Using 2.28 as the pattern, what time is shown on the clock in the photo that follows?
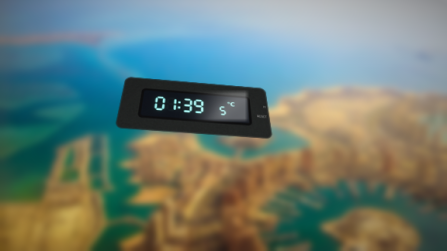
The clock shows 1.39
